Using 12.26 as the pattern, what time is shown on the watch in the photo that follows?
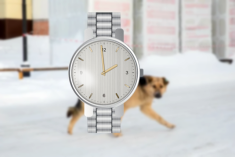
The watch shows 1.59
